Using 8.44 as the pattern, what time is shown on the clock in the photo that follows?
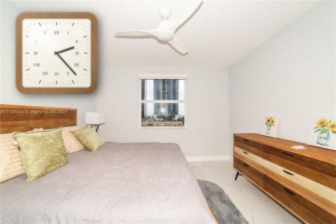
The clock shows 2.23
